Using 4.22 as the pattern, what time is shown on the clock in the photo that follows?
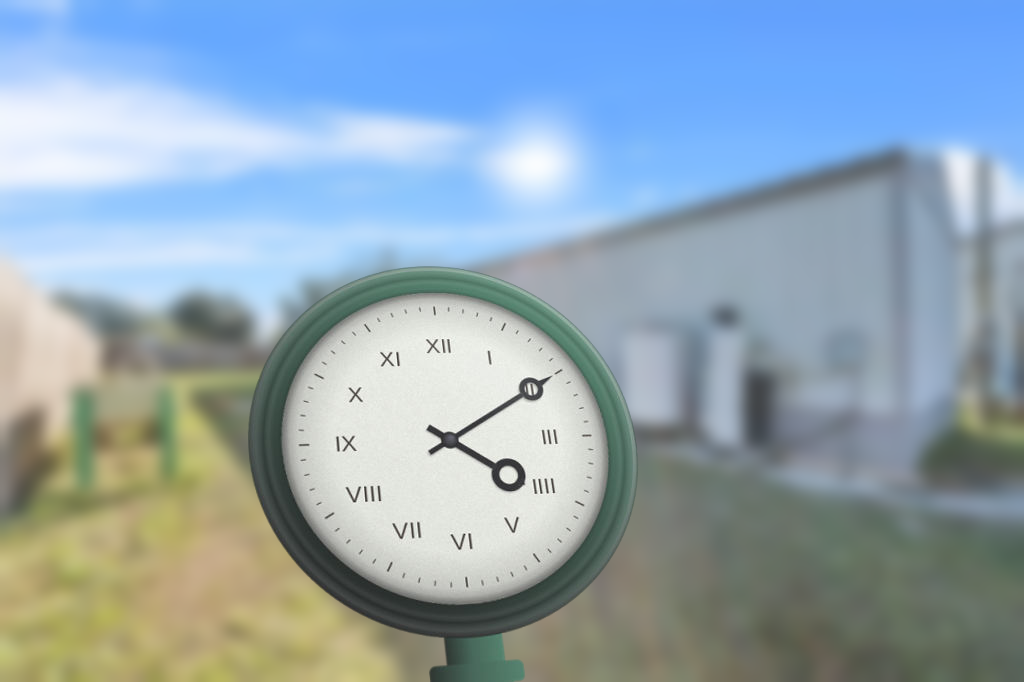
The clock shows 4.10
